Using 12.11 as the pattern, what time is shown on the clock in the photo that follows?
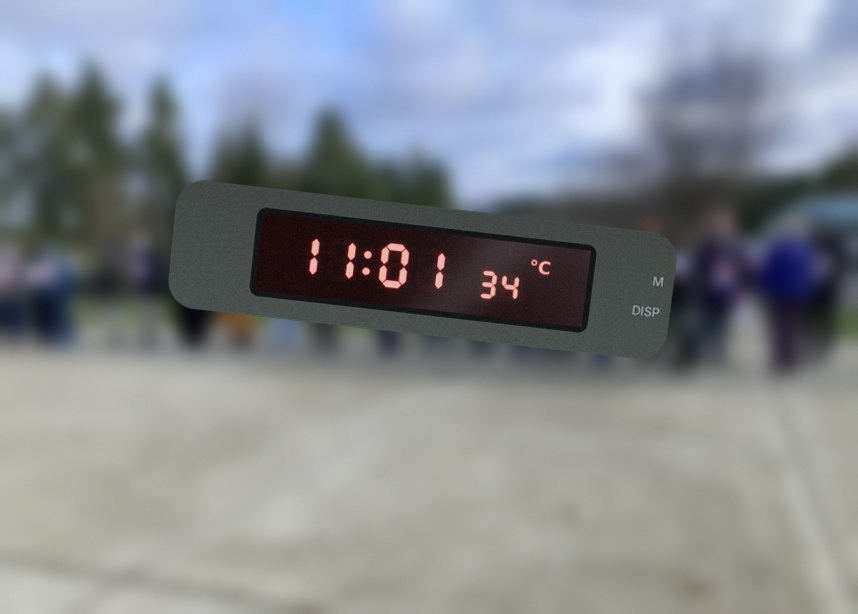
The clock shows 11.01
